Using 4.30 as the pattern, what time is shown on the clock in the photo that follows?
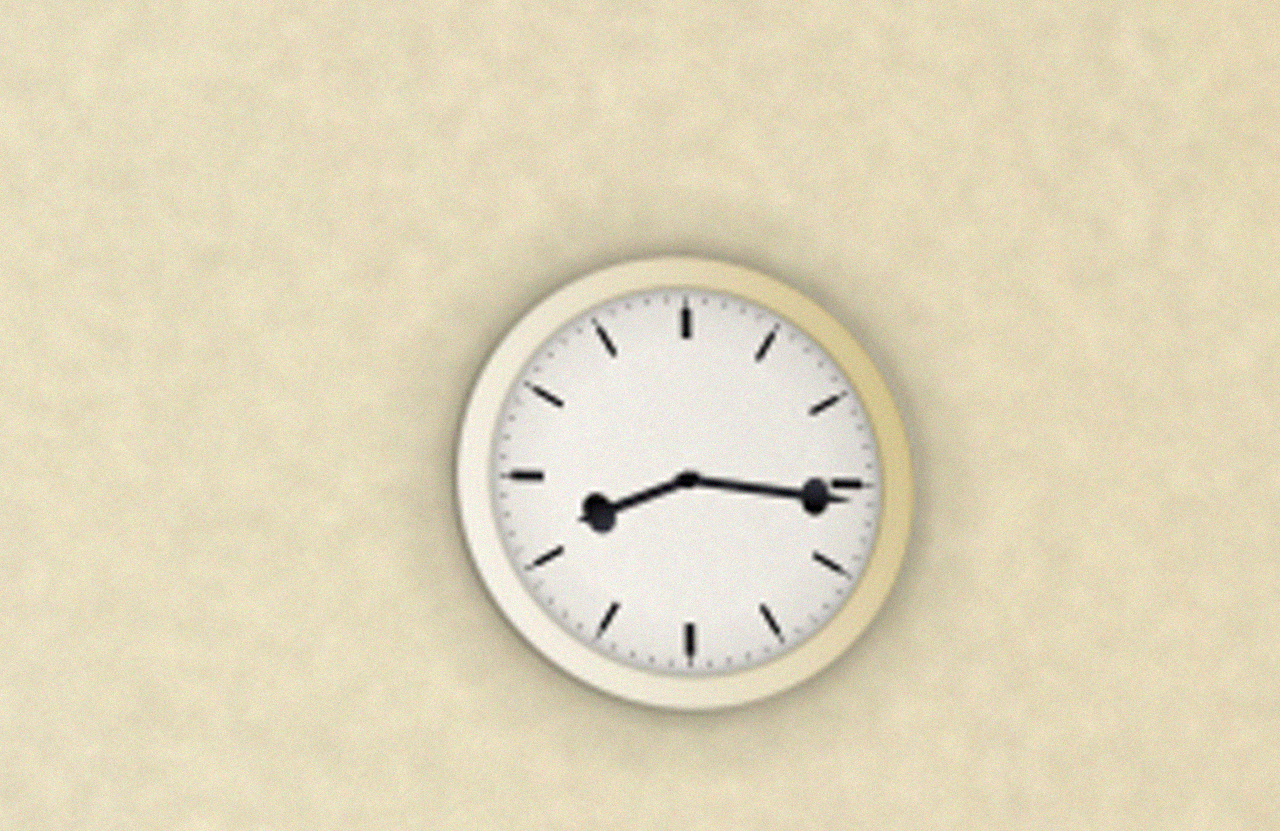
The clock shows 8.16
